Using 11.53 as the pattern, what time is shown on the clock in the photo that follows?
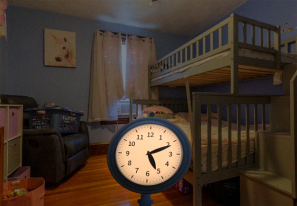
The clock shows 5.11
